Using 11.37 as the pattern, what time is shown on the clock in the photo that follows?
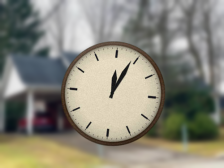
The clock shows 12.04
